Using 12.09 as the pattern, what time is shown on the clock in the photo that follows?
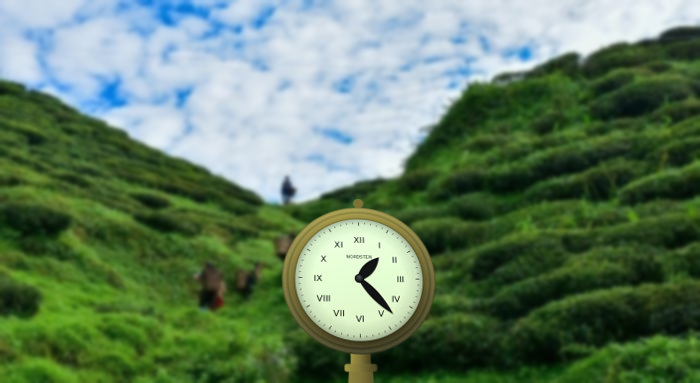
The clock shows 1.23
